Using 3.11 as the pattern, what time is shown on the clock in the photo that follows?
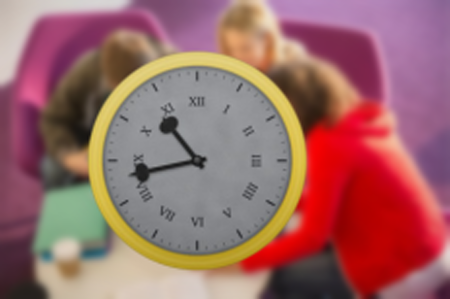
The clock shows 10.43
